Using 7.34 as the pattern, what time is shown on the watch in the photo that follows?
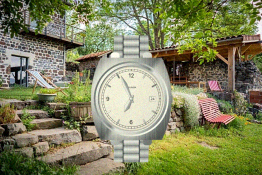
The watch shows 6.56
